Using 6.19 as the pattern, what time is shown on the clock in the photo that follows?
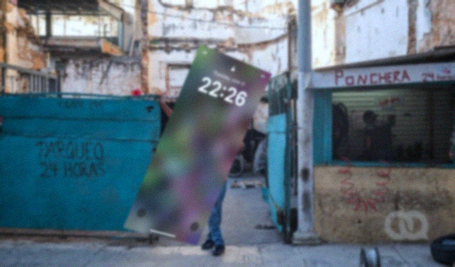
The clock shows 22.26
